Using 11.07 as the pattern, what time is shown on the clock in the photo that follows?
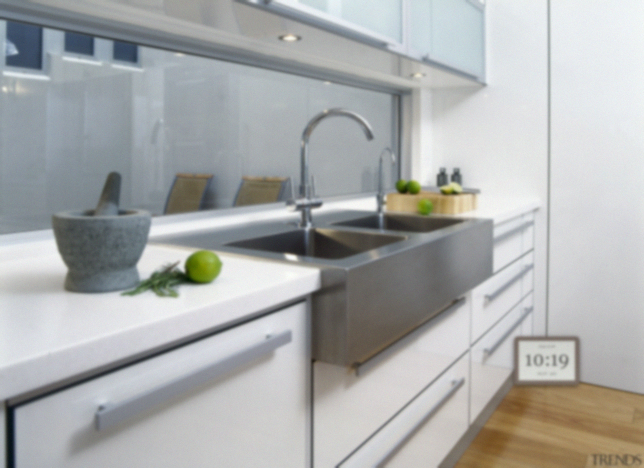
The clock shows 10.19
